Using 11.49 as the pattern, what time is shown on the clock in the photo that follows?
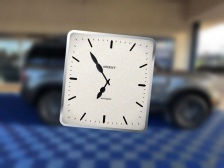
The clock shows 6.54
